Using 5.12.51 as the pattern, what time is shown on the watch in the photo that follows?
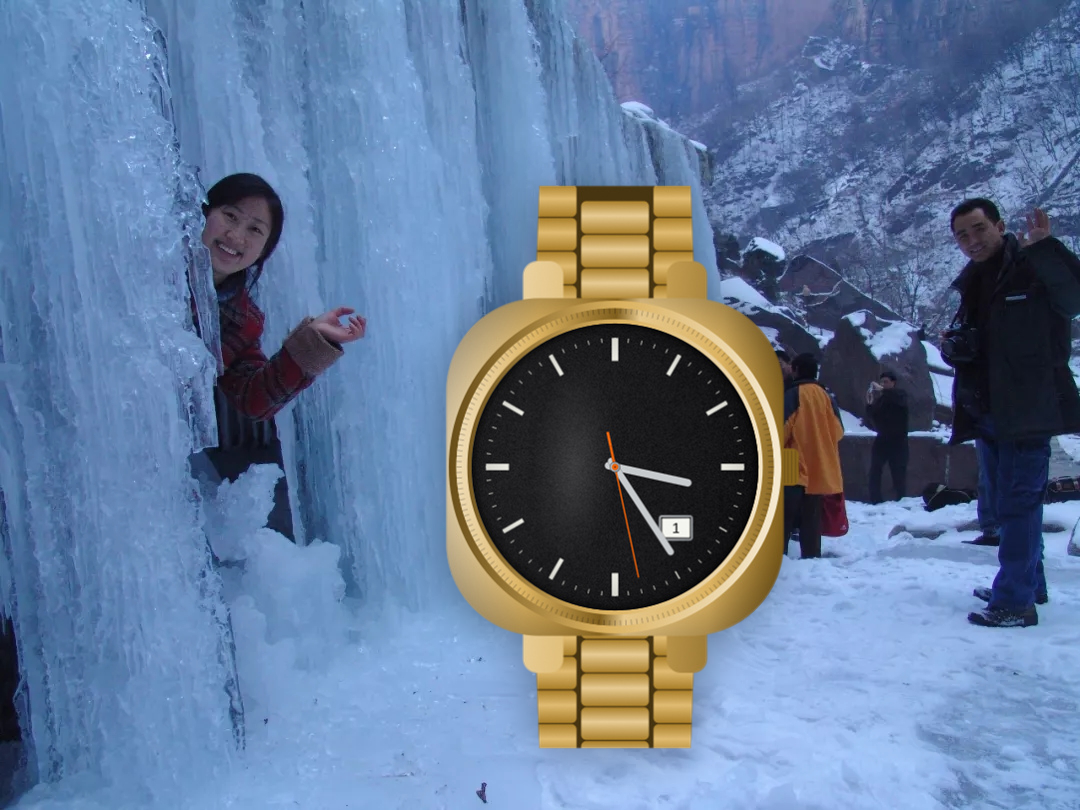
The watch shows 3.24.28
